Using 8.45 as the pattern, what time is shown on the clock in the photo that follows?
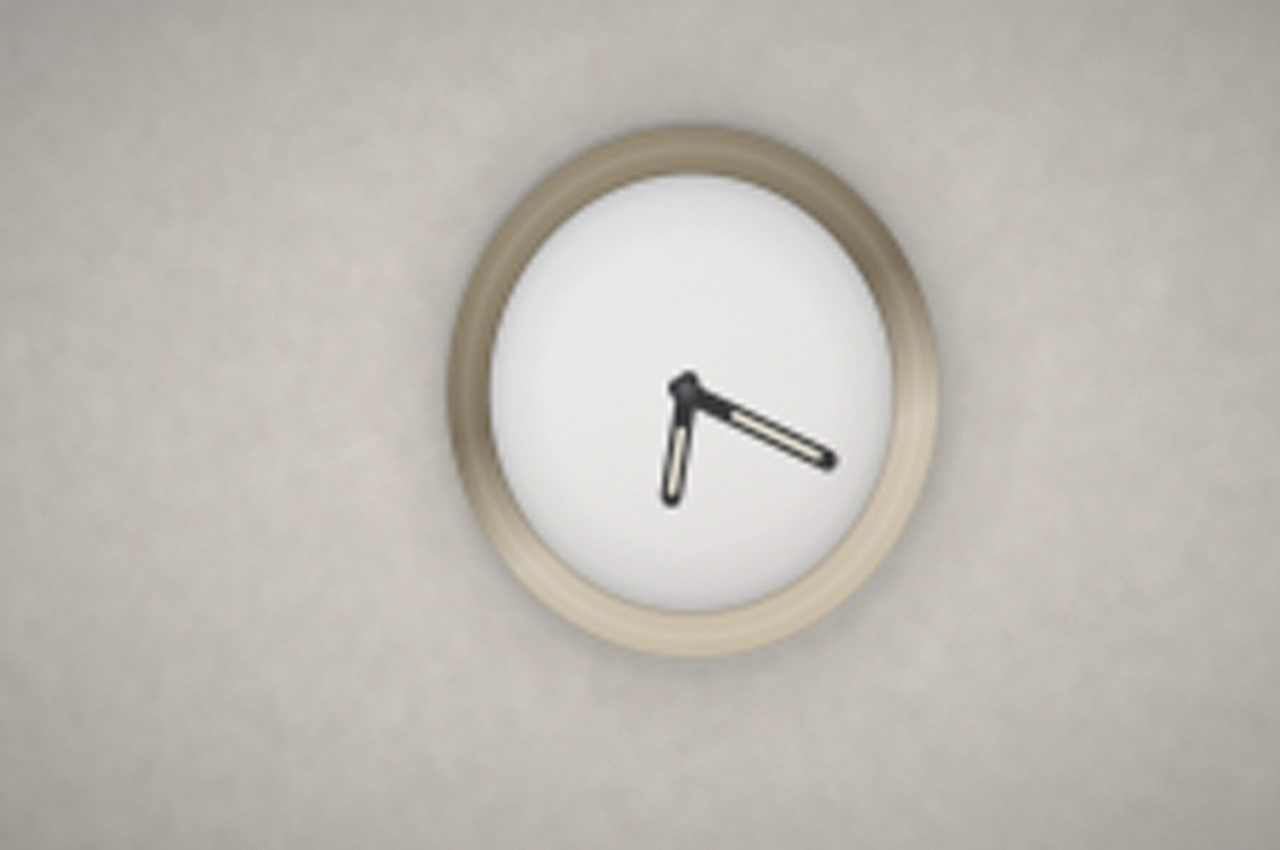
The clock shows 6.19
